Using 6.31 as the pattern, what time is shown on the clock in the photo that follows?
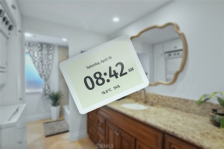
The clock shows 8.42
